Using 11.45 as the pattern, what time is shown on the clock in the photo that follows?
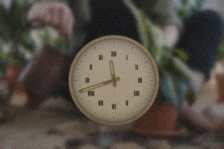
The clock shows 11.42
